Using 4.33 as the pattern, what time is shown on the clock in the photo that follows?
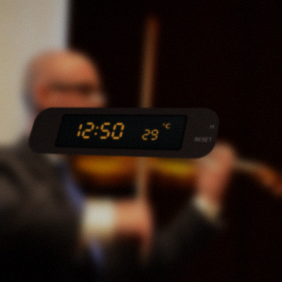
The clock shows 12.50
